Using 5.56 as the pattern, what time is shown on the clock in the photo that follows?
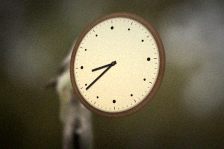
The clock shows 8.39
